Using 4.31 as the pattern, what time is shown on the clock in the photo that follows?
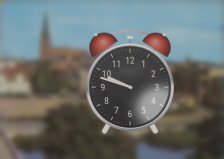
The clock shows 9.48
